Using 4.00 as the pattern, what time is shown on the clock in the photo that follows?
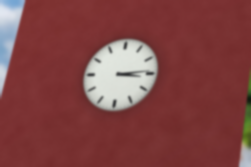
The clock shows 3.14
